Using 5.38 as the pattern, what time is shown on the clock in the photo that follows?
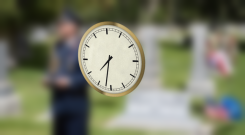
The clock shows 7.32
